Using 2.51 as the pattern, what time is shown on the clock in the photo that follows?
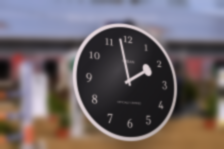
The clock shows 1.58
